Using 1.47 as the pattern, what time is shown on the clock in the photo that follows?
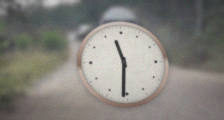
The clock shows 11.31
